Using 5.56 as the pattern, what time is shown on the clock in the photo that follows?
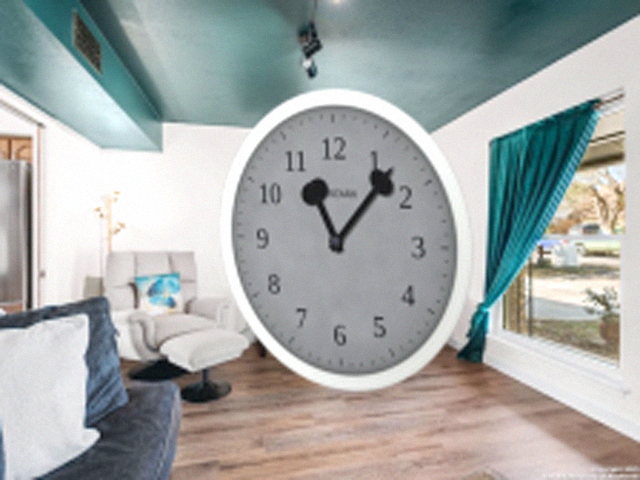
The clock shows 11.07
